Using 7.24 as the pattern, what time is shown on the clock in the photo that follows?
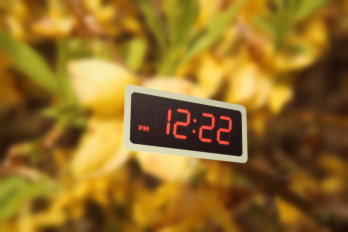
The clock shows 12.22
